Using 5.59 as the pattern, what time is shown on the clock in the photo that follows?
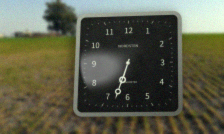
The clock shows 6.33
